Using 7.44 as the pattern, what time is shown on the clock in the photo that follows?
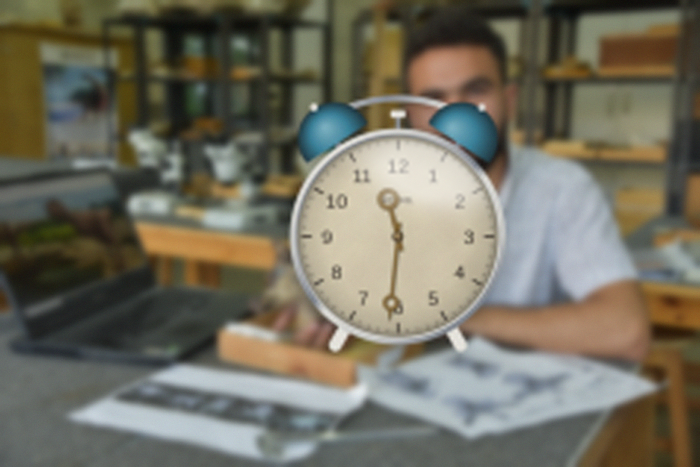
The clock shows 11.31
